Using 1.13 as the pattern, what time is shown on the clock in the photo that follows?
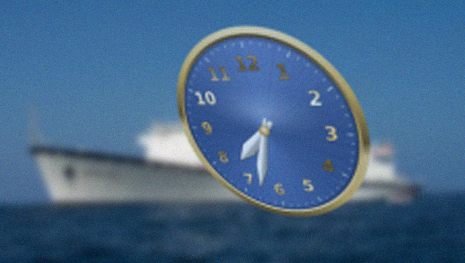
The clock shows 7.33
